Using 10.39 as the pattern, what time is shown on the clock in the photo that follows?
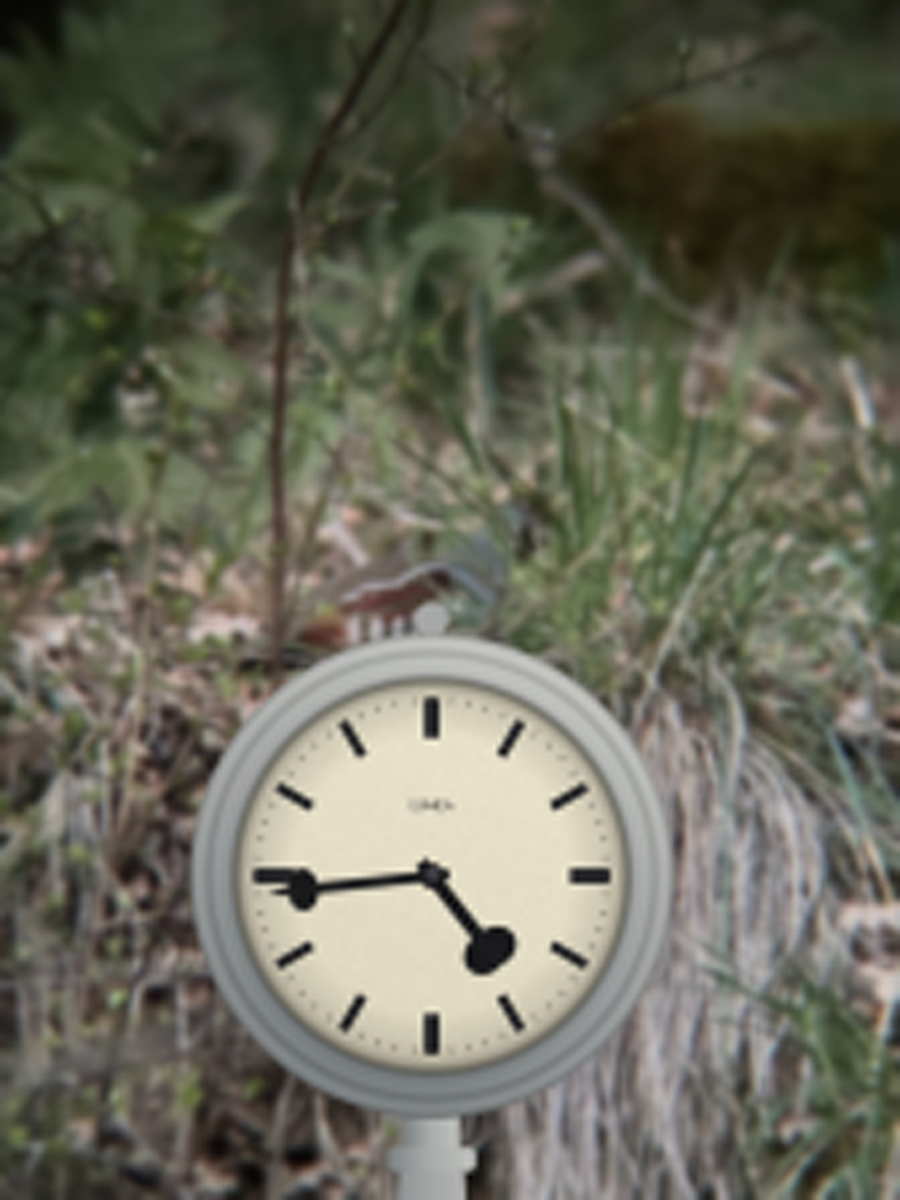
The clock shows 4.44
